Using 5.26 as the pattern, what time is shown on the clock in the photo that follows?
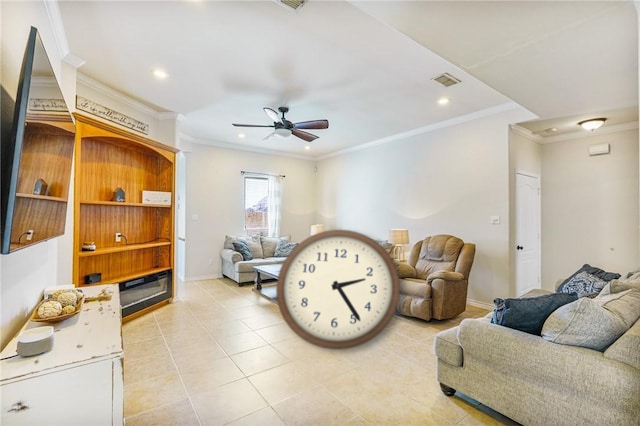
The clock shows 2.24
